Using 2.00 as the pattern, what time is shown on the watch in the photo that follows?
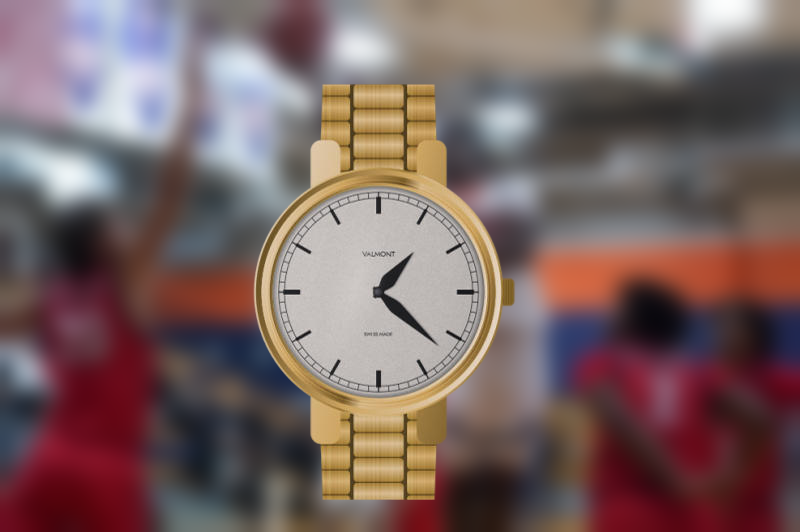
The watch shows 1.22
